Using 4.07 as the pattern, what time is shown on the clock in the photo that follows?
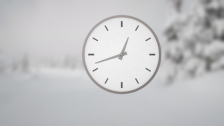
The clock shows 12.42
